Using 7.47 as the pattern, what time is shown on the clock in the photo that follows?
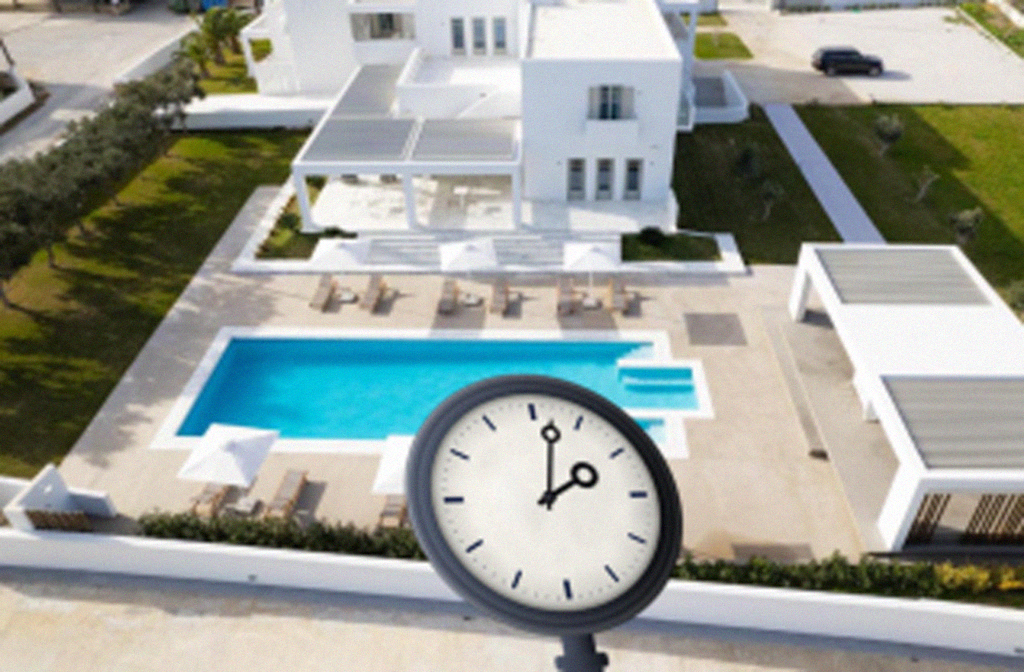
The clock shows 2.02
